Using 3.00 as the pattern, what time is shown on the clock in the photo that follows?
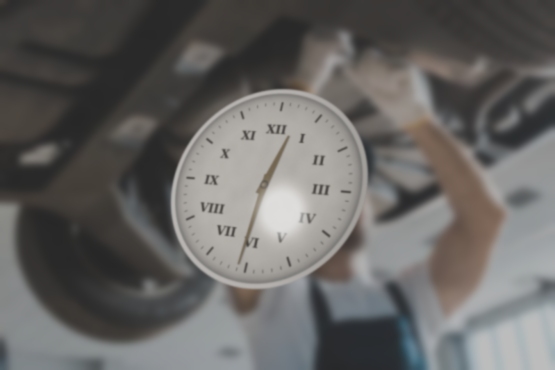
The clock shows 12.31
